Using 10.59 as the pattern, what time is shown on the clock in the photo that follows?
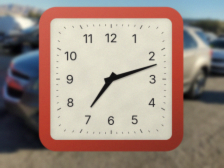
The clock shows 7.12
